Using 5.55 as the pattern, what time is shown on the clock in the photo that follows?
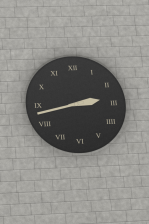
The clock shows 2.43
